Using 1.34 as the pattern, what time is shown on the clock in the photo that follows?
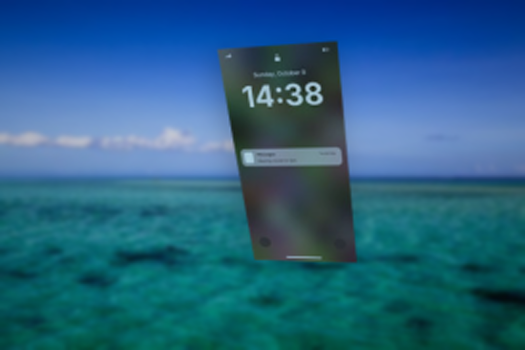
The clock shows 14.38
